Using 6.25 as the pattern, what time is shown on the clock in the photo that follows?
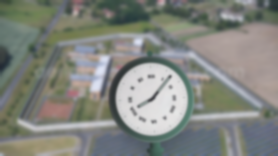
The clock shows 8.07
